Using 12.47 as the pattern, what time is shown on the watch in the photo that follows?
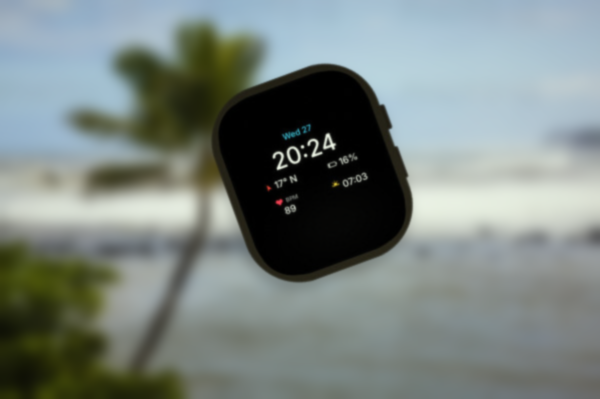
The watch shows 20.24
